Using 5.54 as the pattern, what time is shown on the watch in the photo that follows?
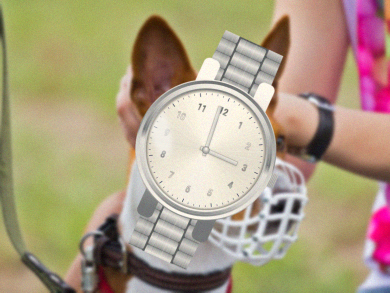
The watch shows 2.59
